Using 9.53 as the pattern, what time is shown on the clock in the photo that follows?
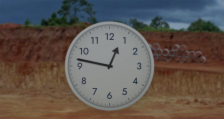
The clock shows 12.47
